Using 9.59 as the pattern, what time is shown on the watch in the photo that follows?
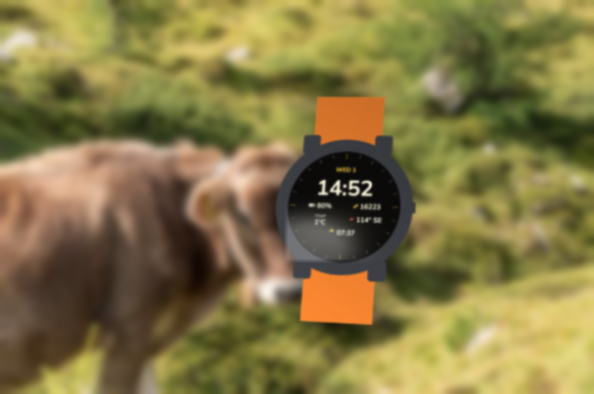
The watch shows 14.52
